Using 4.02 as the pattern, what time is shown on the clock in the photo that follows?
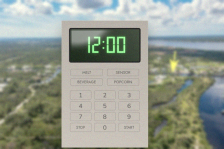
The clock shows 12.00
